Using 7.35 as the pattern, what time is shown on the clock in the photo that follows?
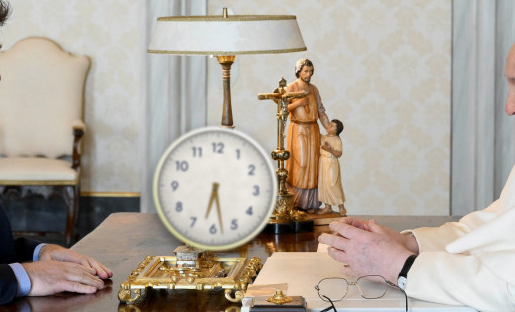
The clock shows 6.28
